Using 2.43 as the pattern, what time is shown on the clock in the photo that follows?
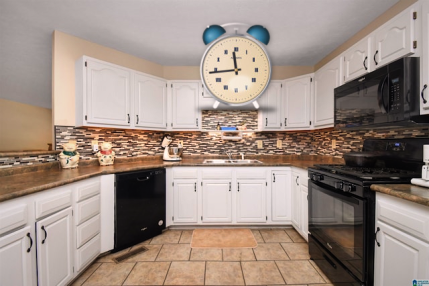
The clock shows 11.44
